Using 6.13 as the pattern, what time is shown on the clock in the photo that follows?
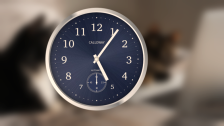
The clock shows 5.06
